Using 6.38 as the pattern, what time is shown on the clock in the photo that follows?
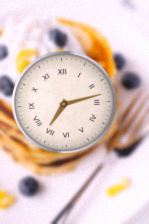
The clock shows 7.13
